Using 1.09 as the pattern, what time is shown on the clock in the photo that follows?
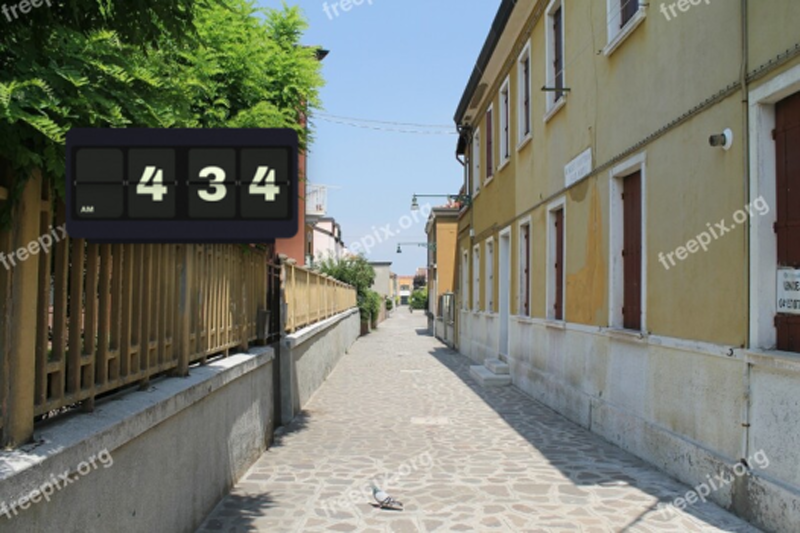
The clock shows 4.34
